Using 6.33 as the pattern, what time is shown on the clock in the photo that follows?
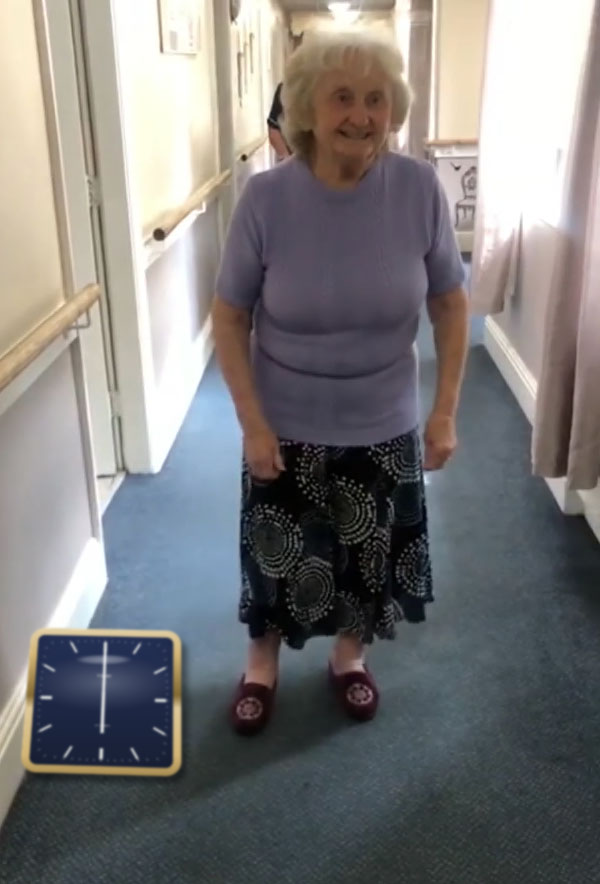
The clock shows 6.00
